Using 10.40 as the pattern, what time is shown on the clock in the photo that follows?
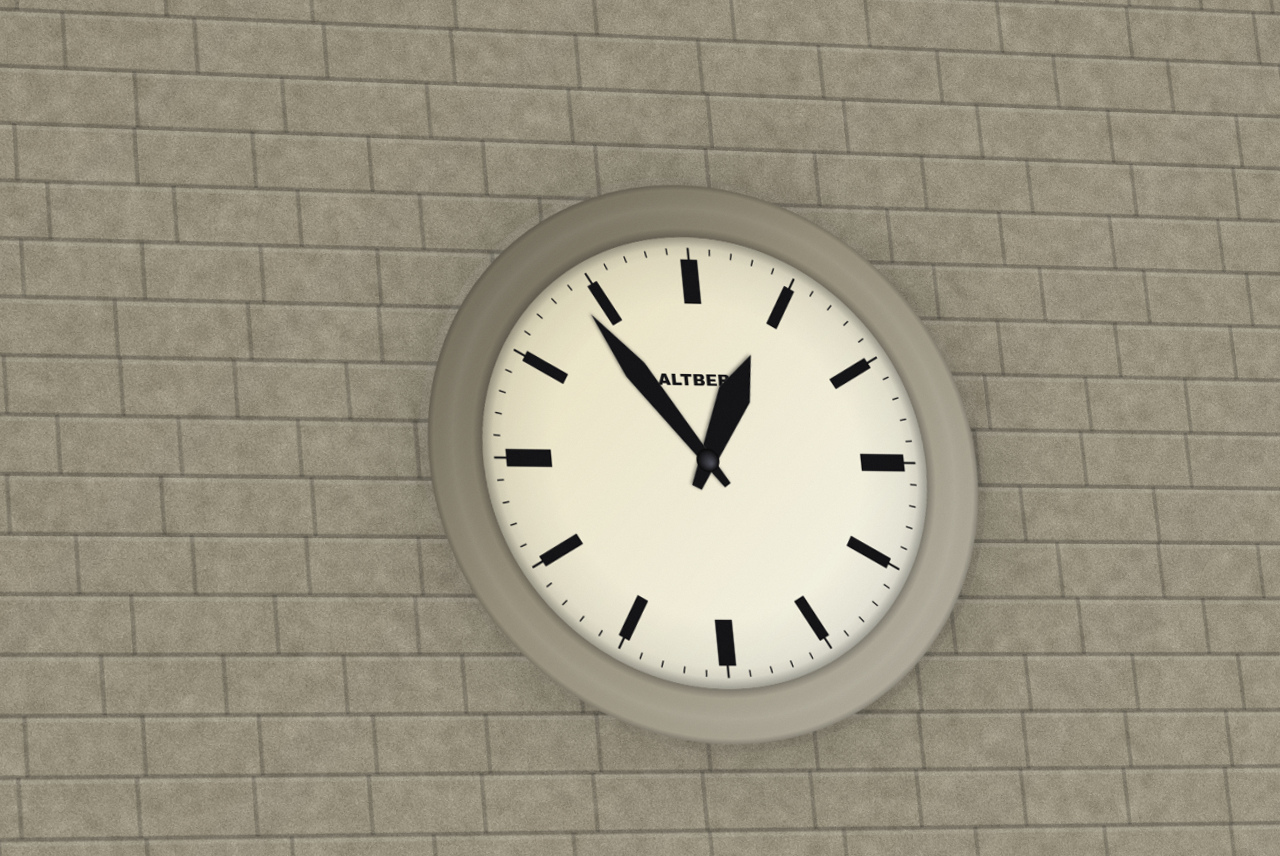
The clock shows 12.54
